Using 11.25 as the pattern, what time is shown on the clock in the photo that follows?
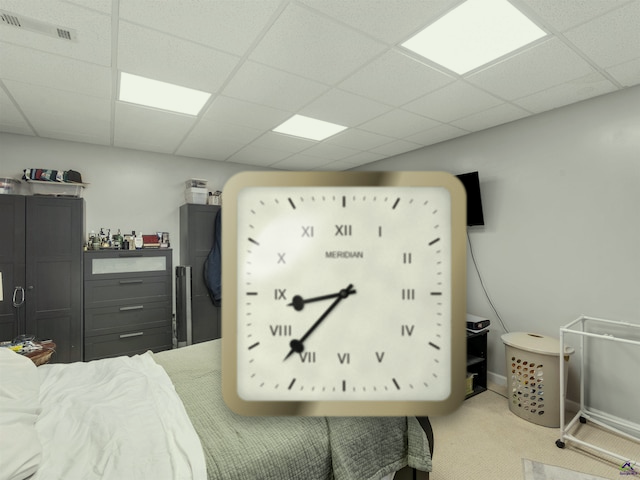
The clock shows 8.37
